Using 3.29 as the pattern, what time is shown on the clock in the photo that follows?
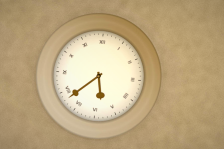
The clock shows 5.38
